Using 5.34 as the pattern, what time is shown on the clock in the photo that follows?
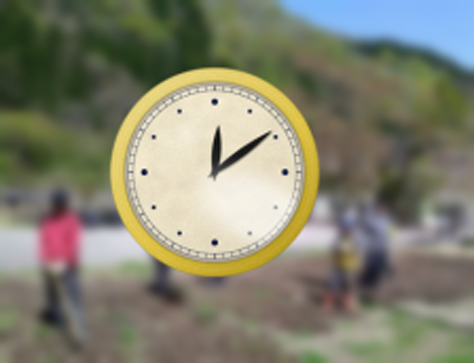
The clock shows 12.09
